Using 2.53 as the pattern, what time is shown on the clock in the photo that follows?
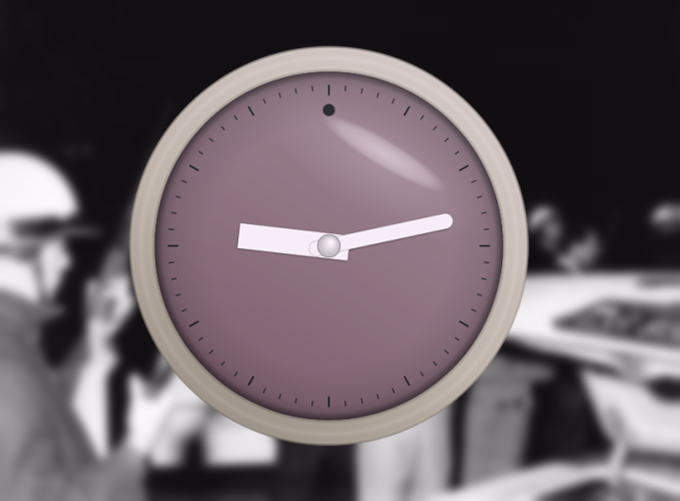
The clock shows 9.13
